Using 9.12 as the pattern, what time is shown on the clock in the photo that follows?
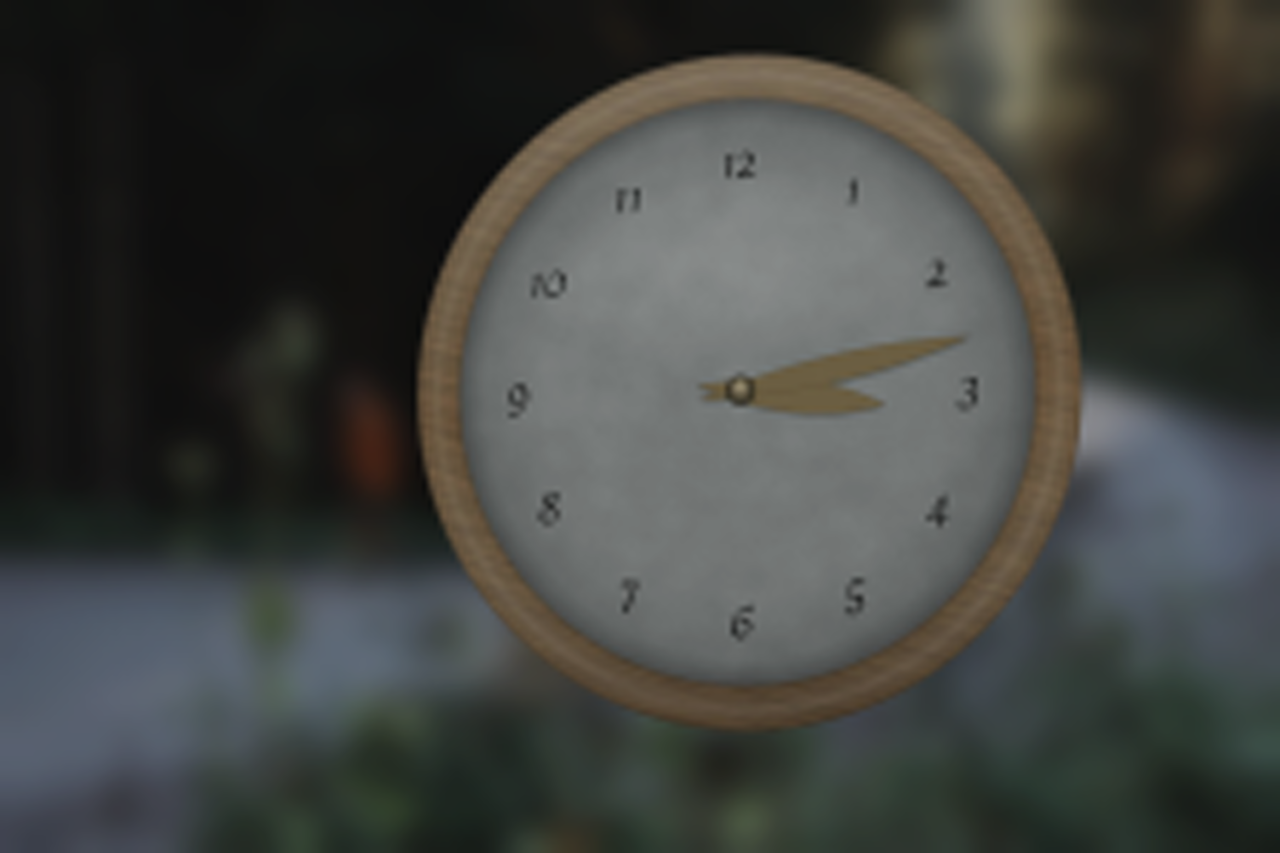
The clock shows 3.13
